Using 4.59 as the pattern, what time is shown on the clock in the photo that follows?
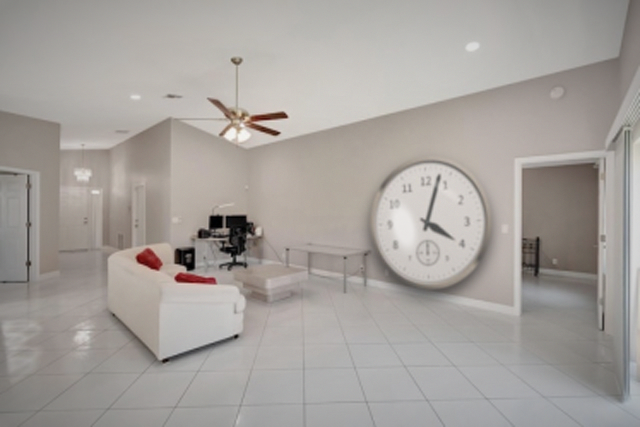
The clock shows 4.03
